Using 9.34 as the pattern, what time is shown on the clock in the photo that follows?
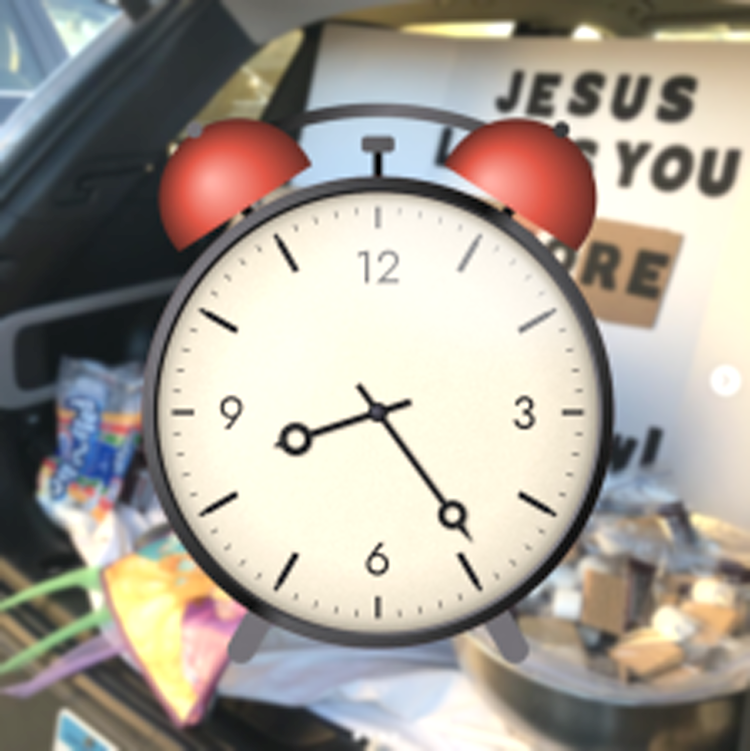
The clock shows 8.24
